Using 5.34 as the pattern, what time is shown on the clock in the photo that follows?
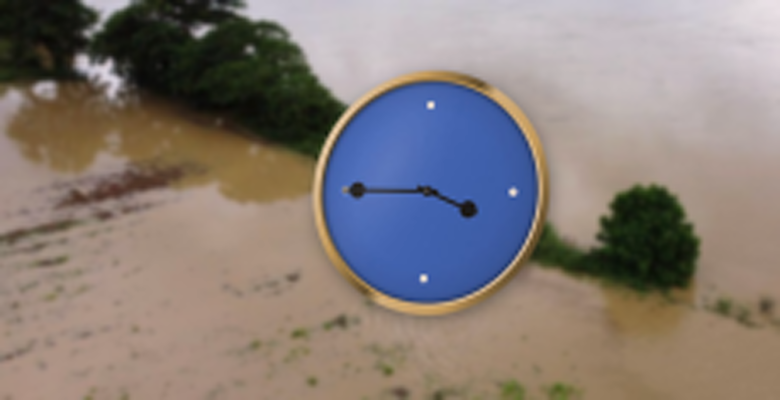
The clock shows 3.45
